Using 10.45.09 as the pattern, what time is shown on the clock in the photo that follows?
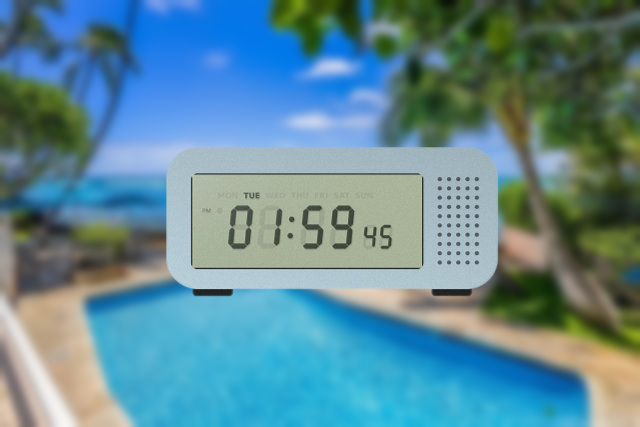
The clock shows 1.59.45
